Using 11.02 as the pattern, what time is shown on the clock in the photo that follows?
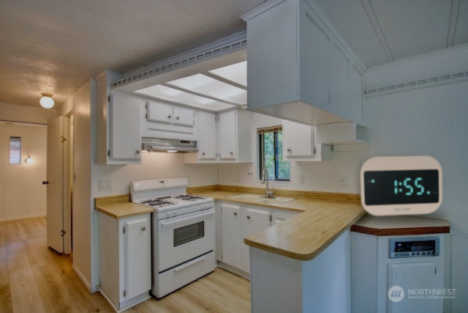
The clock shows 1.55
